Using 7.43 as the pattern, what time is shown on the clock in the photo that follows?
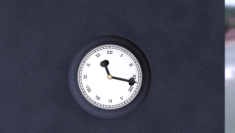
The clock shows 11.17
